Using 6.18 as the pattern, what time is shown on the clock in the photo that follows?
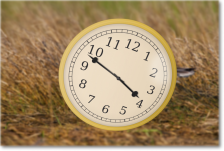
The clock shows 3.48
